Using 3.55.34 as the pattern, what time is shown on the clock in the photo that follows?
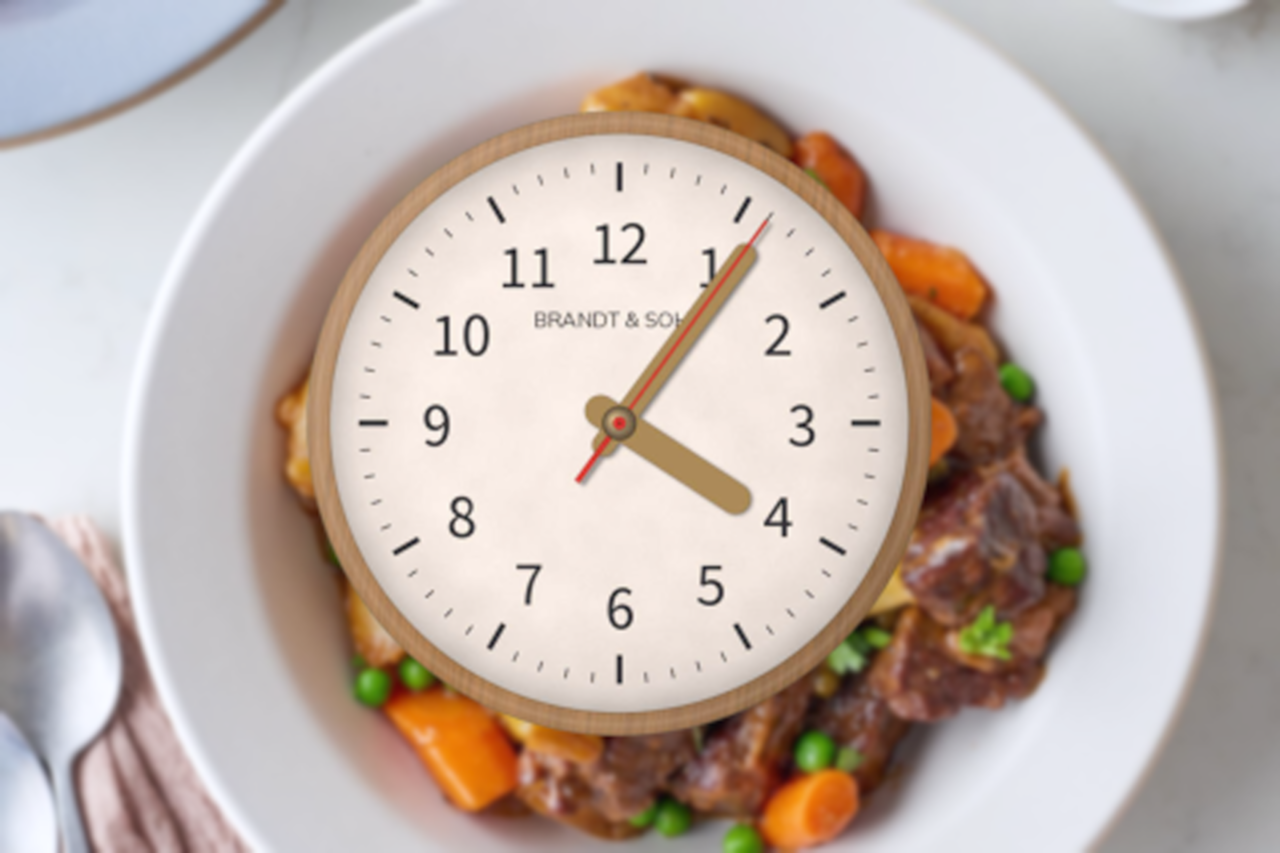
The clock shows 4.06.06
